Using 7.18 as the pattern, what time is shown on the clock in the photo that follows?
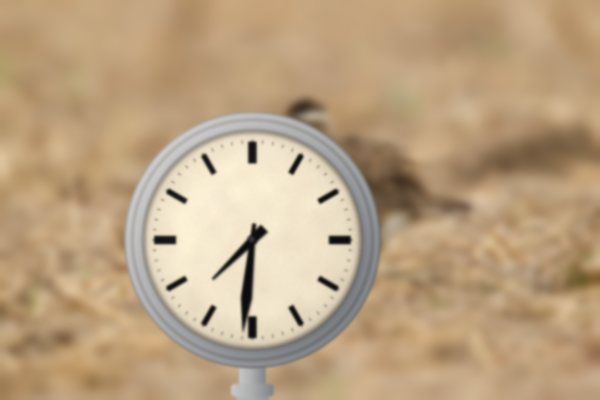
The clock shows 7.31
